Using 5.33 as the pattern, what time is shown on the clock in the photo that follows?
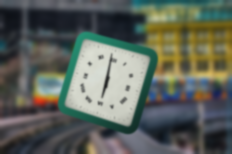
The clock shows 5.59
